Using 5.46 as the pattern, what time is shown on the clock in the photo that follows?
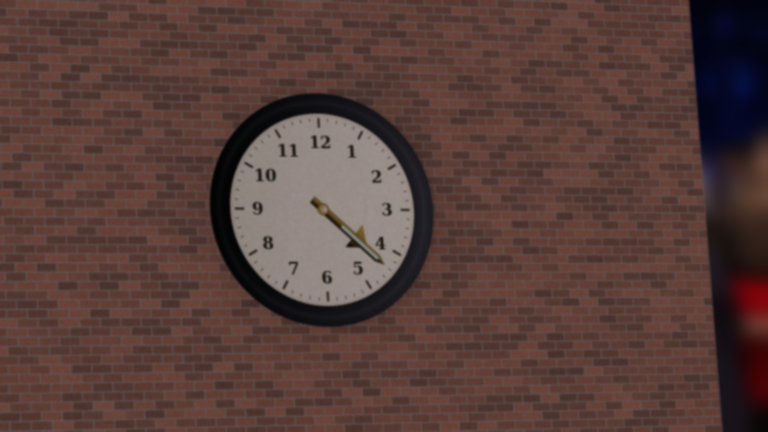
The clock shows 4.22
